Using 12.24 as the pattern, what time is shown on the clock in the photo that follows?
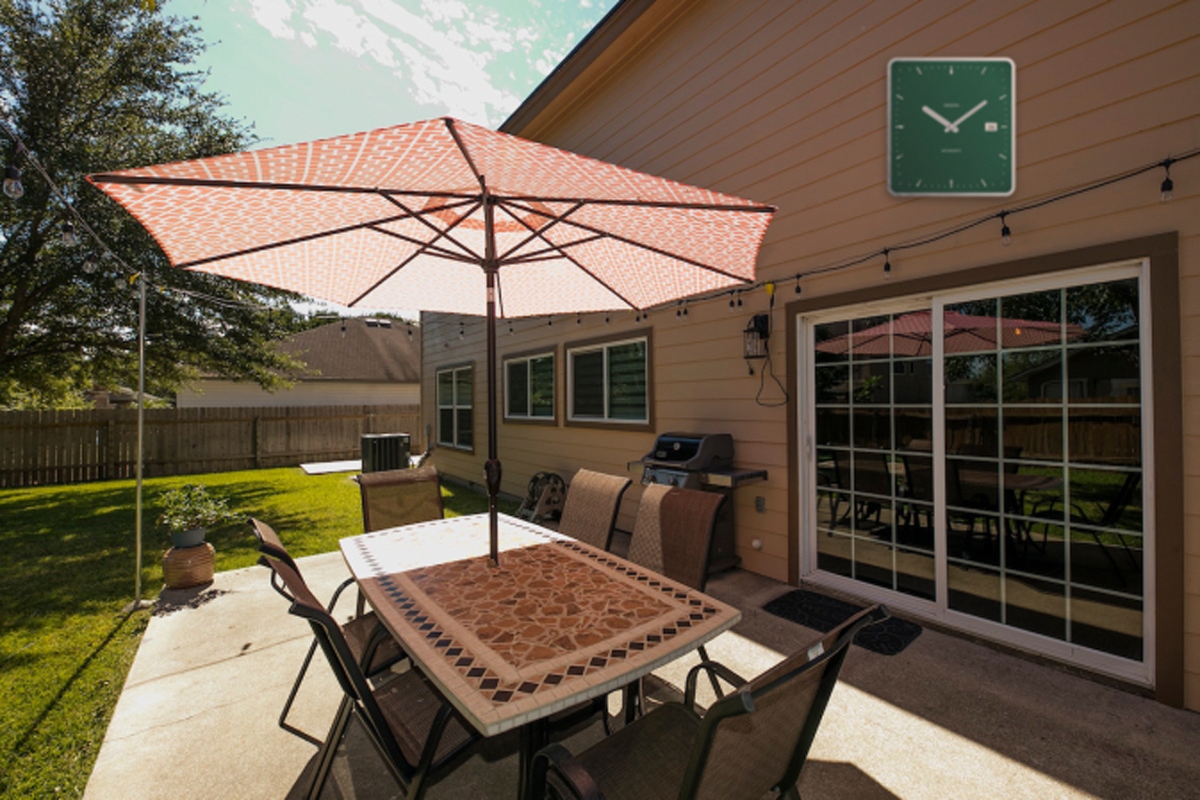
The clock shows 10.09
